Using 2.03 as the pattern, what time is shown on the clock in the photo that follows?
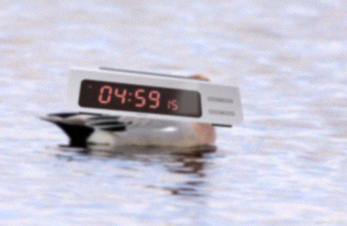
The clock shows 4.59
